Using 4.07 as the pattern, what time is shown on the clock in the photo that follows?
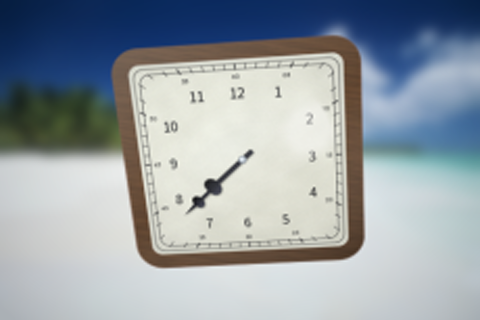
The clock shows 7.38
